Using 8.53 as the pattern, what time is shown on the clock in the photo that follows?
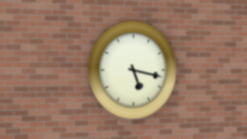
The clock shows 5.17
